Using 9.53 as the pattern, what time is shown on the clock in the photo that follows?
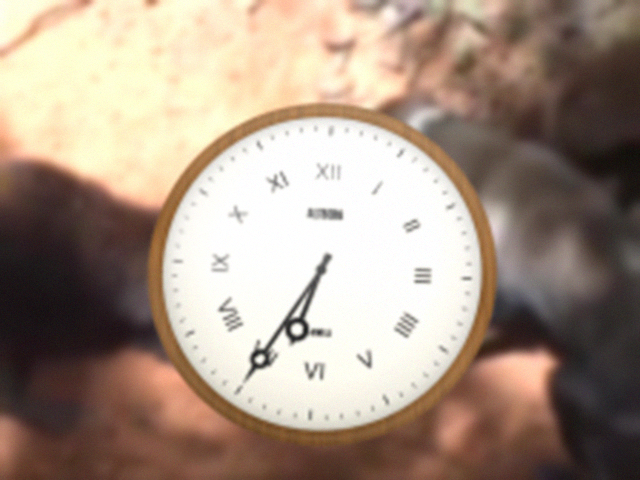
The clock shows 6.35
